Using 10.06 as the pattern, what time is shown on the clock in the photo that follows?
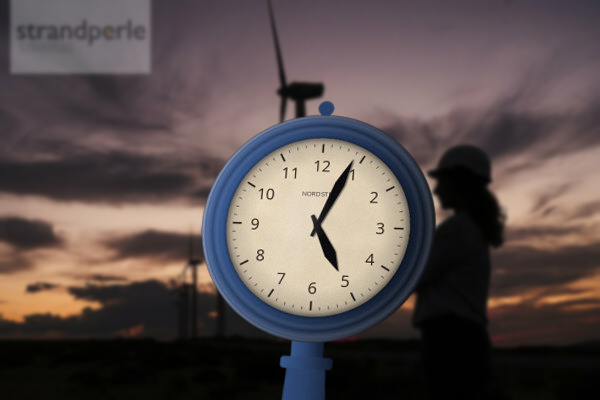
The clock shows 5.04
